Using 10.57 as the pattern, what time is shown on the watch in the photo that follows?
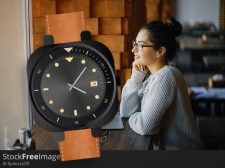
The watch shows 4.07
